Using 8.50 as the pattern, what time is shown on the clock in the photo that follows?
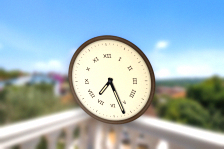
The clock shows 7.27
